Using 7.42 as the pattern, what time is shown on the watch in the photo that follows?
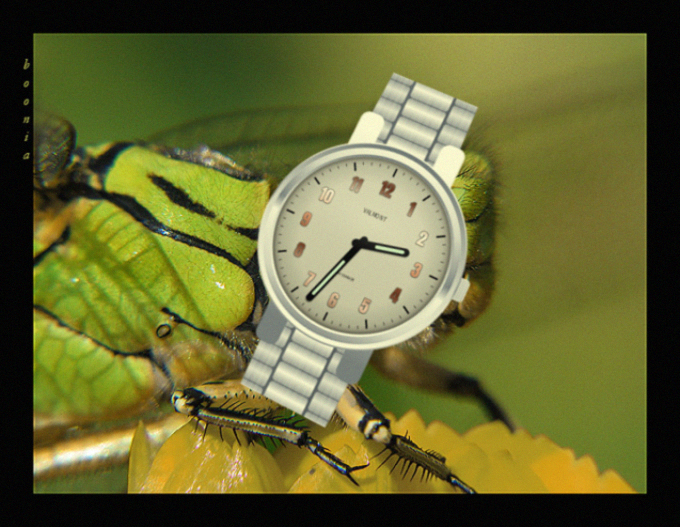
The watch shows 2.33
